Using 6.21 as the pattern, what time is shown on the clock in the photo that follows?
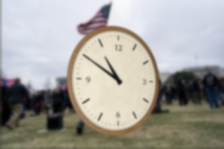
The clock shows 10.50
